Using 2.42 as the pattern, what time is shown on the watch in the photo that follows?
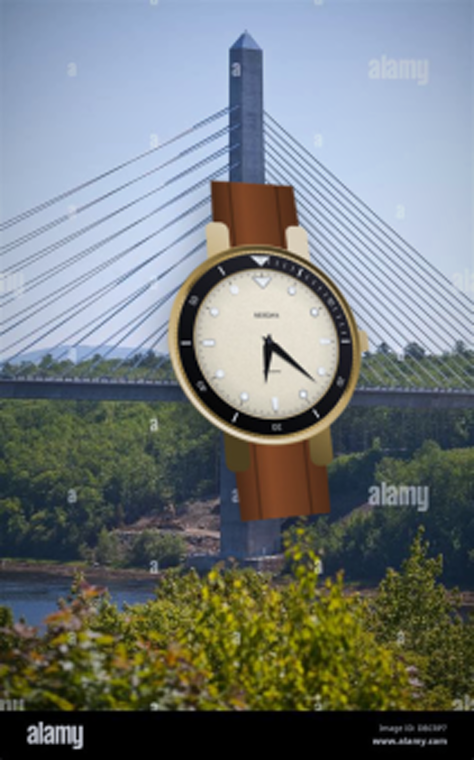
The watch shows 6.22
